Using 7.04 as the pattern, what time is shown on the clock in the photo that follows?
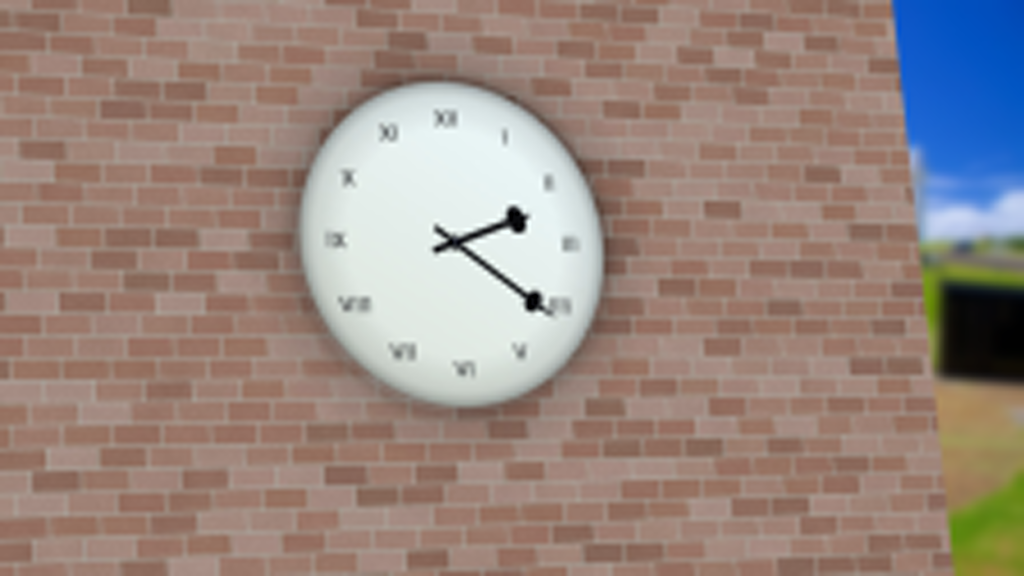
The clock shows 2.21
